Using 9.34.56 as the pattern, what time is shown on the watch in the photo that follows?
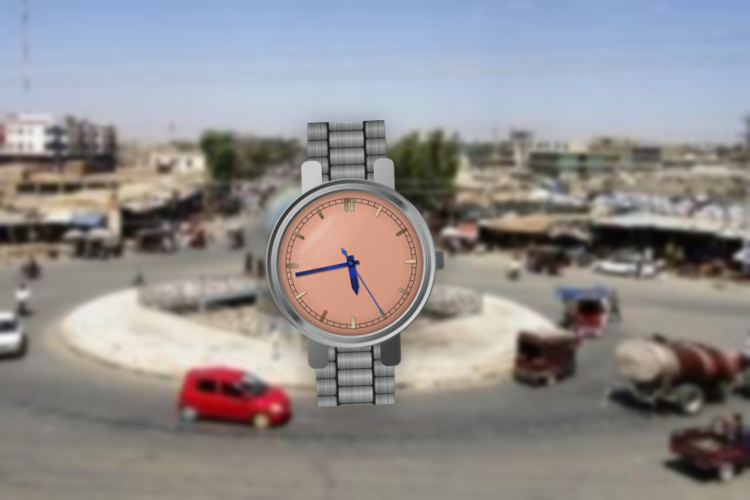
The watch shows 5.43.25
